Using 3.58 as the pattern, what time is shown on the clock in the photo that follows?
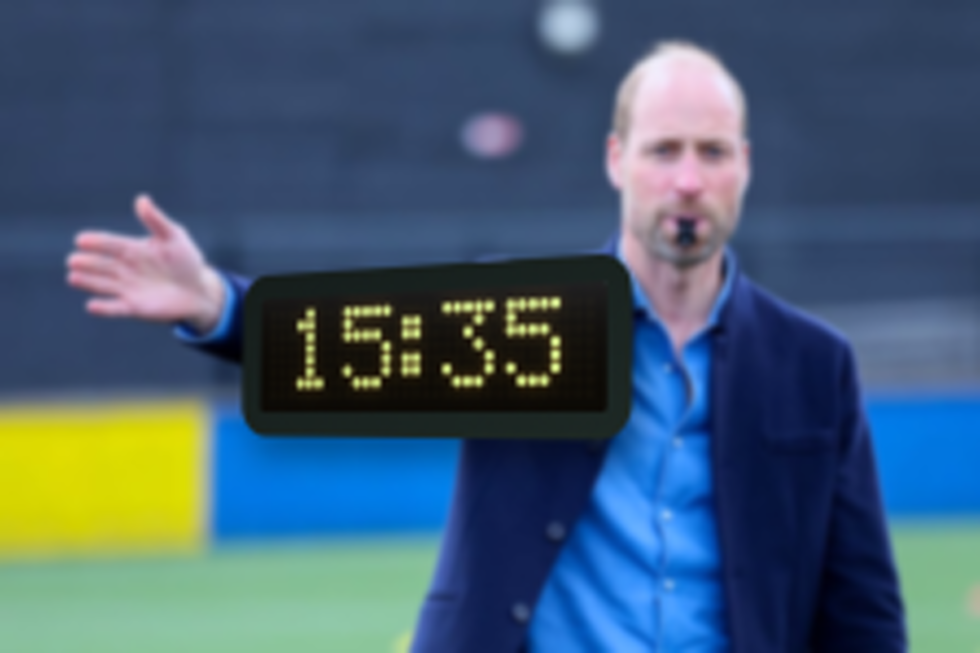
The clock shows 15.35
